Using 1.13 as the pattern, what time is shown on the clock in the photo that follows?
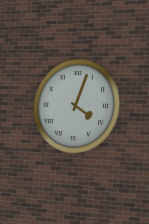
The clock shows 4.03
